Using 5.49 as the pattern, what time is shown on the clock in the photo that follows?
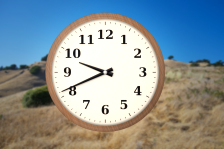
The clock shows 9.41
